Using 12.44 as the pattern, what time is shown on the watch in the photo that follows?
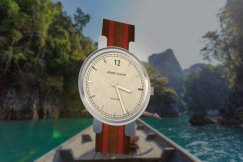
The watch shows 3.26
